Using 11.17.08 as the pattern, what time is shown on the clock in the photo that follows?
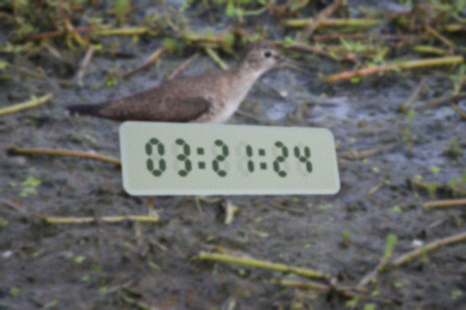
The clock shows 3.21.24
